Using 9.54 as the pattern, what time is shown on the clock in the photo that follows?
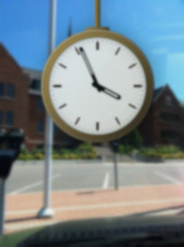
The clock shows 3.56
